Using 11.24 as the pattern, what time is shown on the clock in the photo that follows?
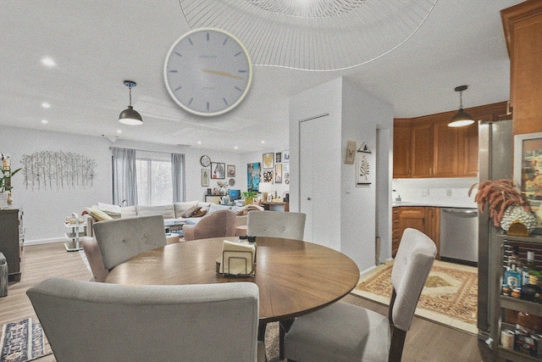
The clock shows 3.17
